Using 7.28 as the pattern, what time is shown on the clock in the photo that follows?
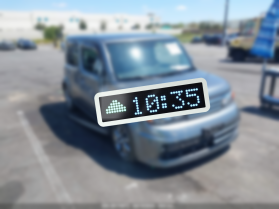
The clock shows 10.35
